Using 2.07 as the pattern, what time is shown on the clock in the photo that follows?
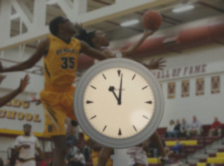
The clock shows 11.01
